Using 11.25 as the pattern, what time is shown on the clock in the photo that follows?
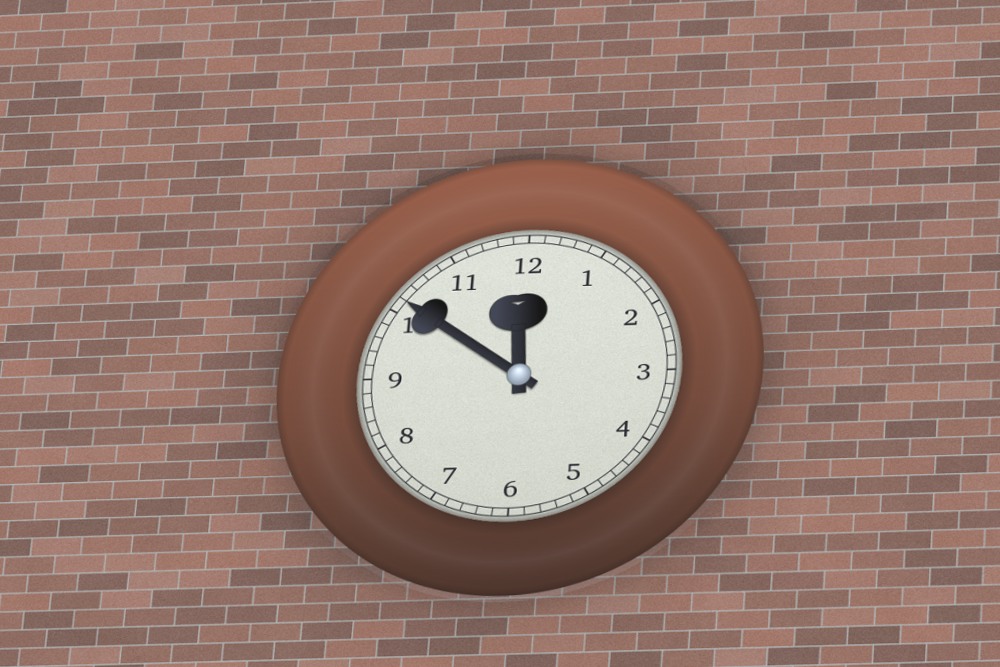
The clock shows 11.51
